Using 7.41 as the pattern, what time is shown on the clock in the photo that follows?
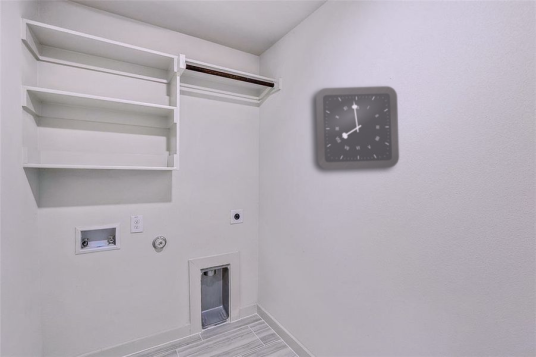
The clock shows 7.59
